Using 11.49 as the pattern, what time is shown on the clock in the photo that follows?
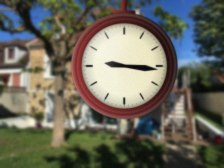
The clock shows 9.16
